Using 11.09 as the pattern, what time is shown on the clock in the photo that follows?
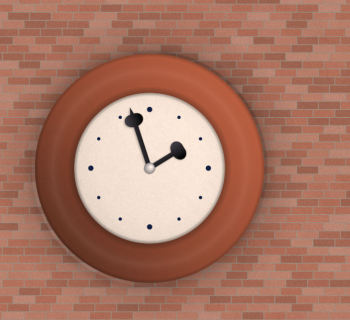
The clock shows 1.57
